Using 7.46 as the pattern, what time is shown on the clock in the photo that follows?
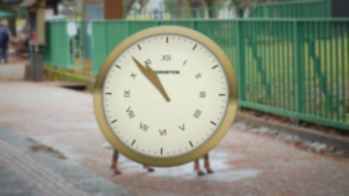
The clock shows 10.53
